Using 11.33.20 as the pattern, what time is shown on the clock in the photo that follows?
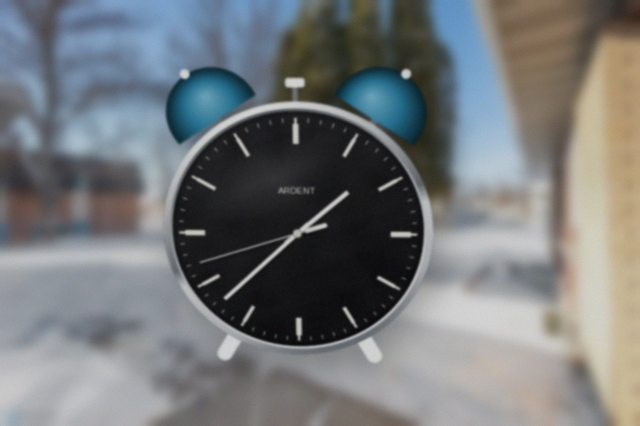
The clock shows 1.37.42
